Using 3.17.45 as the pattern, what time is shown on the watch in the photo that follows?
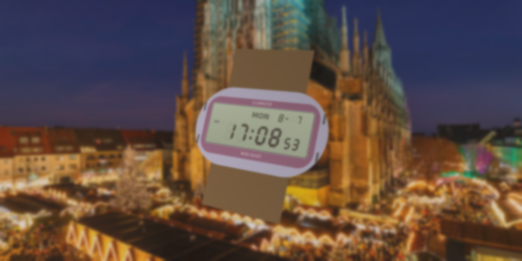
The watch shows 17.08.53
